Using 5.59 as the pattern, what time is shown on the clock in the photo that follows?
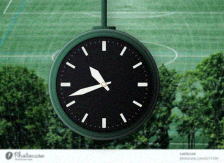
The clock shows 10.42
